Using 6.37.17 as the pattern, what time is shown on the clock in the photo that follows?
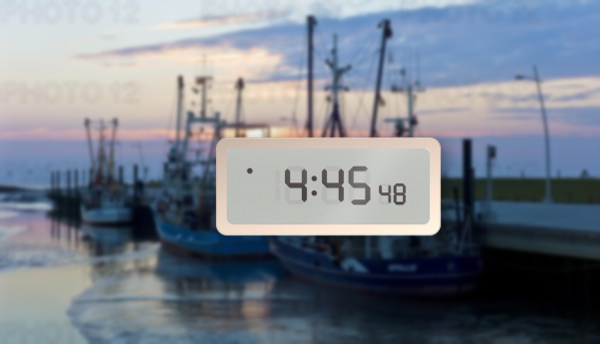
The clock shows 4.45.48
